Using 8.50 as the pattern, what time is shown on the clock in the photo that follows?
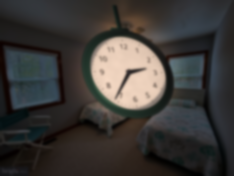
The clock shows 2.36
